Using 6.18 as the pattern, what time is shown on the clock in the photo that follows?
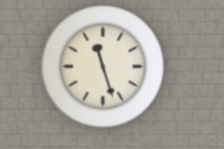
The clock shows 11.27
